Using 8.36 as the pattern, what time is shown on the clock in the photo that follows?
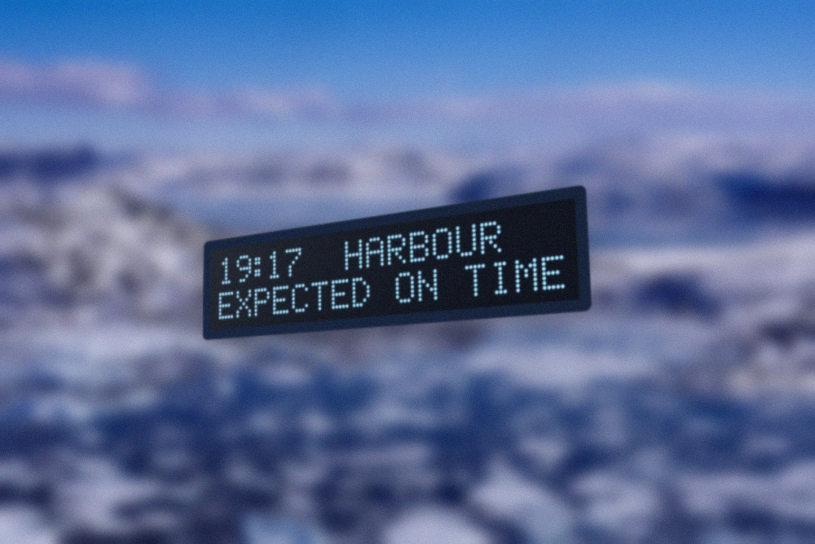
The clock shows 19.17
